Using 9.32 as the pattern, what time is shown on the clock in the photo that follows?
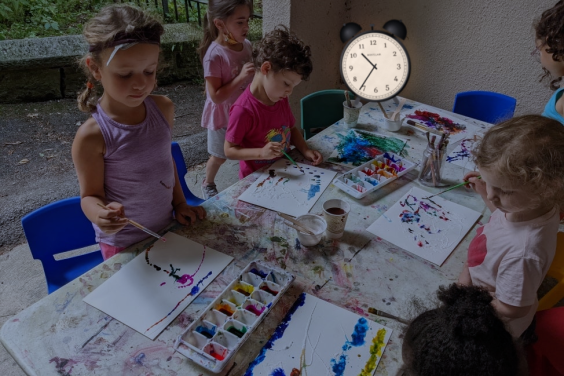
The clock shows 10.36
